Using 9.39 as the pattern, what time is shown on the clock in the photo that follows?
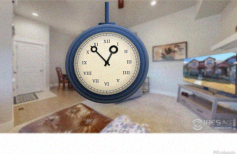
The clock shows 12.53
